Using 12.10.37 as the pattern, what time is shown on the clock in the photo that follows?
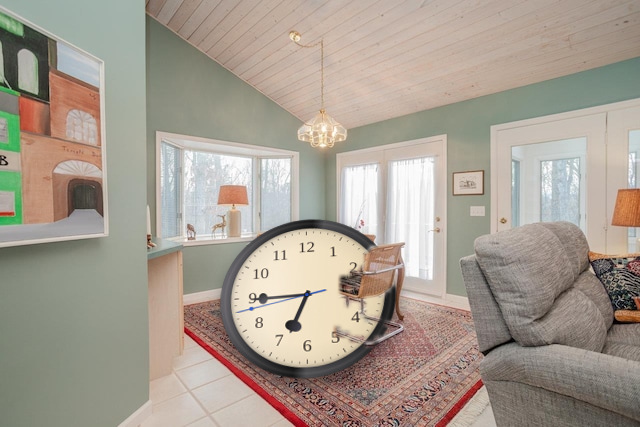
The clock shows 6.44.43
